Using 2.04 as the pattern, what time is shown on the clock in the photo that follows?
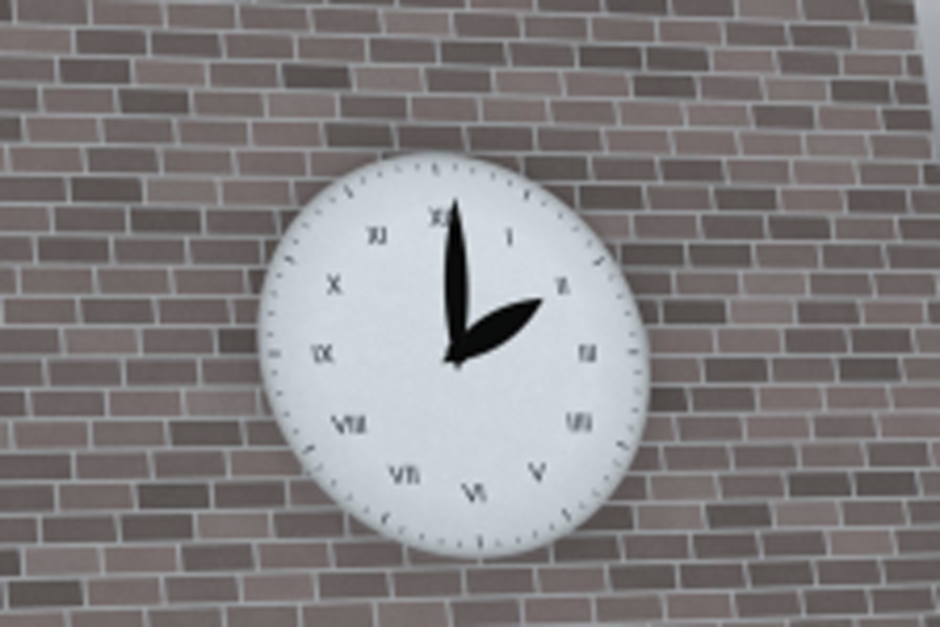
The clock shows 2.01
